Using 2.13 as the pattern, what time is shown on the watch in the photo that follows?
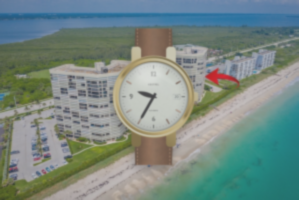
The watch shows 9.35
